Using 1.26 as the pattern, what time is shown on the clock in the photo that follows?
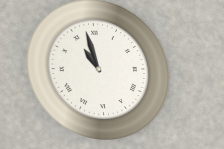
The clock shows 10.58
